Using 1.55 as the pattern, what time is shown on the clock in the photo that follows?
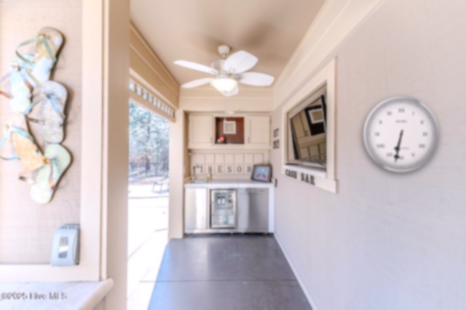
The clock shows 6.32
